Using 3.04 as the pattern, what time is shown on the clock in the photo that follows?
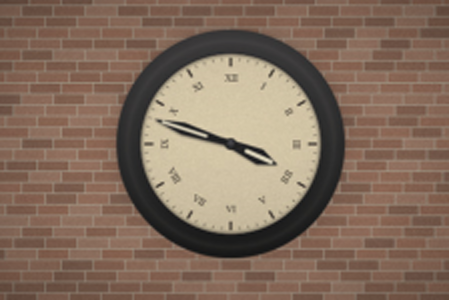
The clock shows 3.48
